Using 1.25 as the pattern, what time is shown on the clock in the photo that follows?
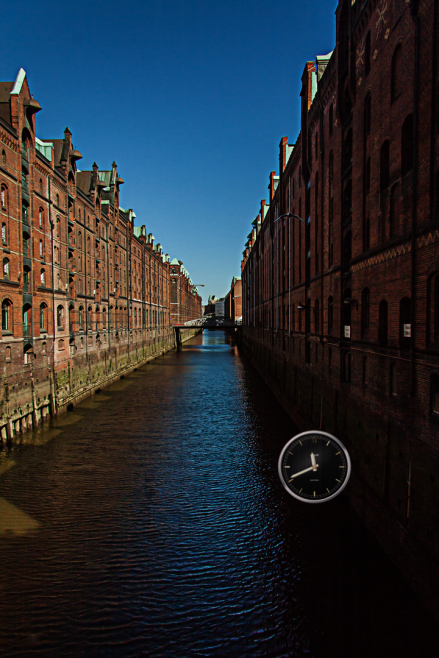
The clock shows 11.41
